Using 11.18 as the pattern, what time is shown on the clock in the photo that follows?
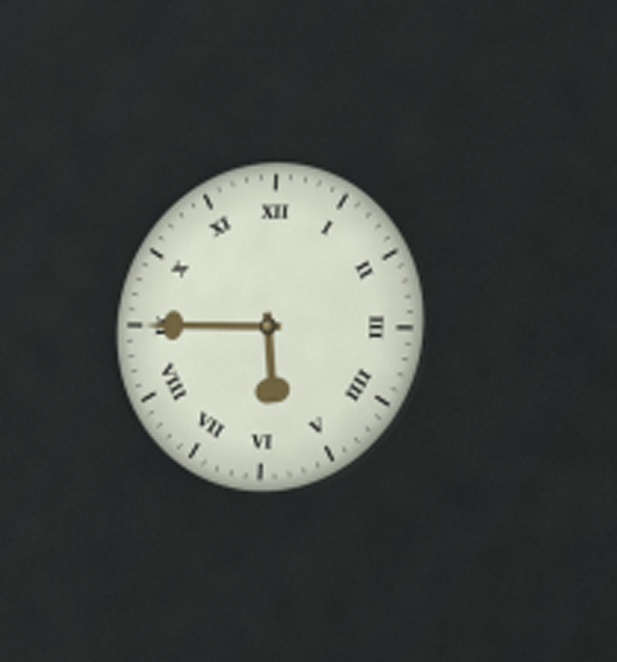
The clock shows 5.45
